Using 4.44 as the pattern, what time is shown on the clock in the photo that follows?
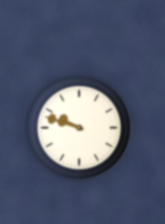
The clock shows 9.48
